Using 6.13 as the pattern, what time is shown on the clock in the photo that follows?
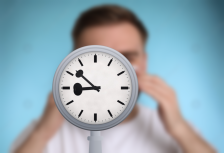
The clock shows 8.52
